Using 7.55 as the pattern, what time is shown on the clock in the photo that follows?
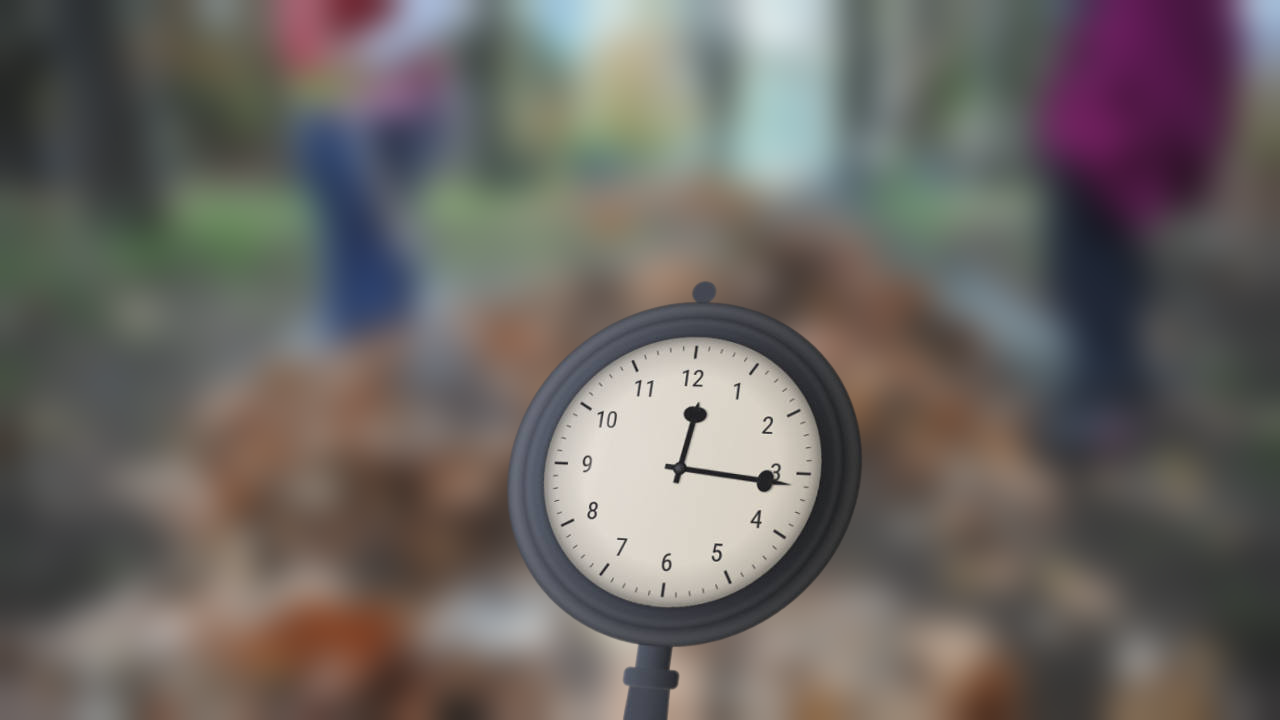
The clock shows 12.16
